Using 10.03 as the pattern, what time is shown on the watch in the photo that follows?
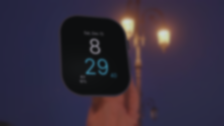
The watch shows 8.29
